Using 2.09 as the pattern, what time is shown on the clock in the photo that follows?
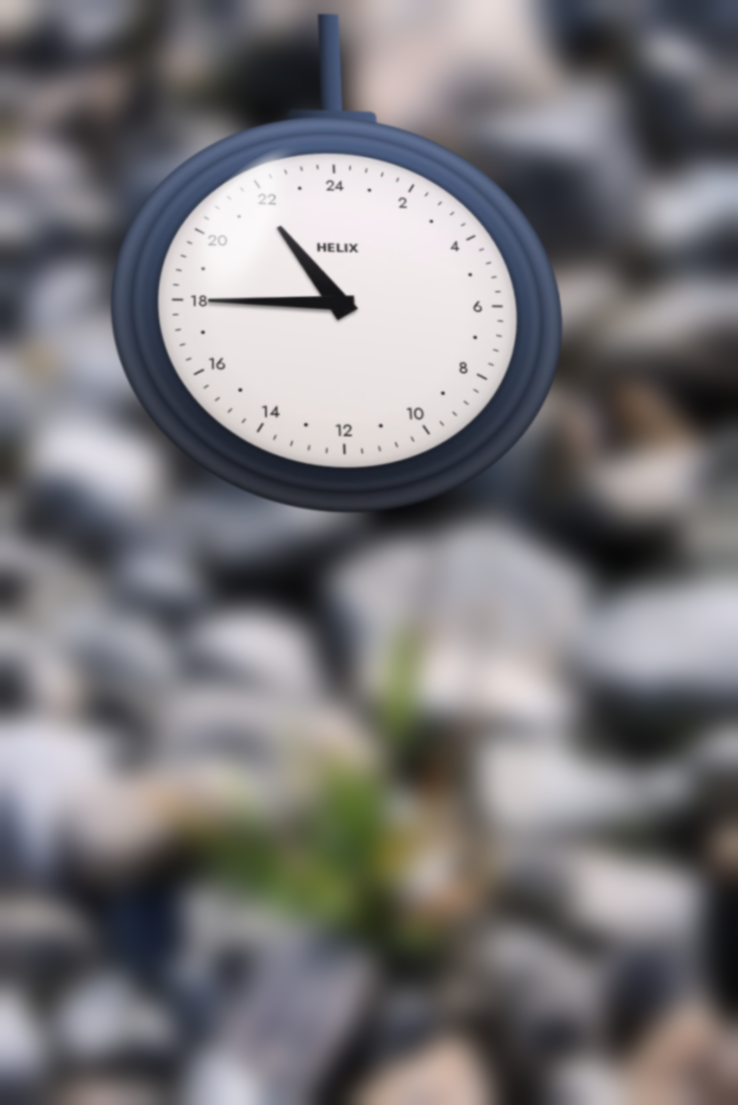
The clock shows 21.45
